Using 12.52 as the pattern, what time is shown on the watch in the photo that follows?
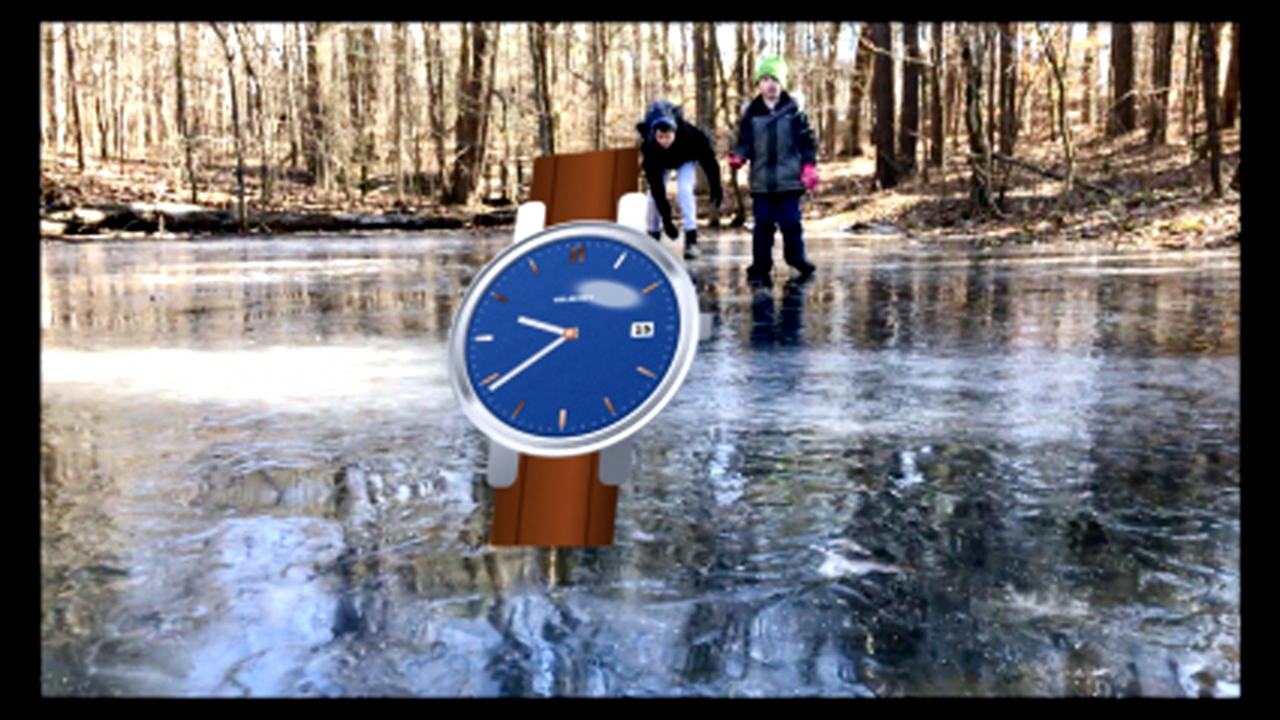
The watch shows 9.39
